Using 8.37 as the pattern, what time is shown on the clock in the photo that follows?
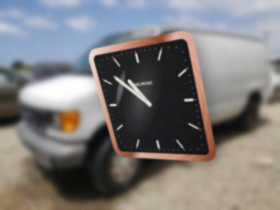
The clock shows 10.52
